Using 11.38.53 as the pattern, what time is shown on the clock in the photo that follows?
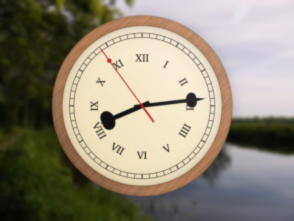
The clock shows 8.13.54
